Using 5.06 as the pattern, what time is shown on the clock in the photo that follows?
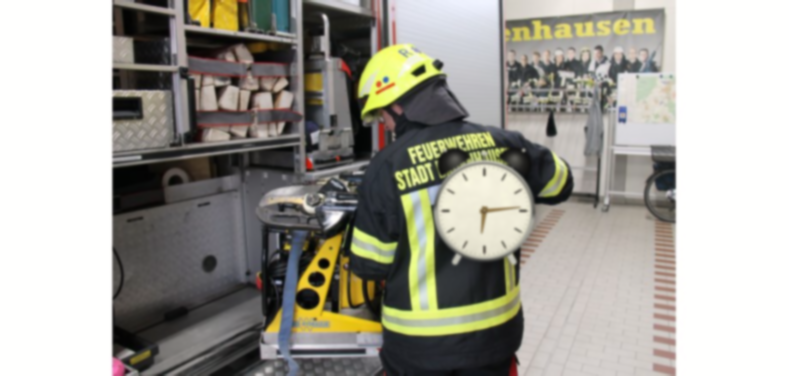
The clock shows 6.14
